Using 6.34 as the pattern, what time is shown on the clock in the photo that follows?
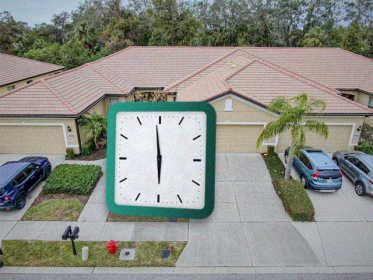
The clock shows 5.59
